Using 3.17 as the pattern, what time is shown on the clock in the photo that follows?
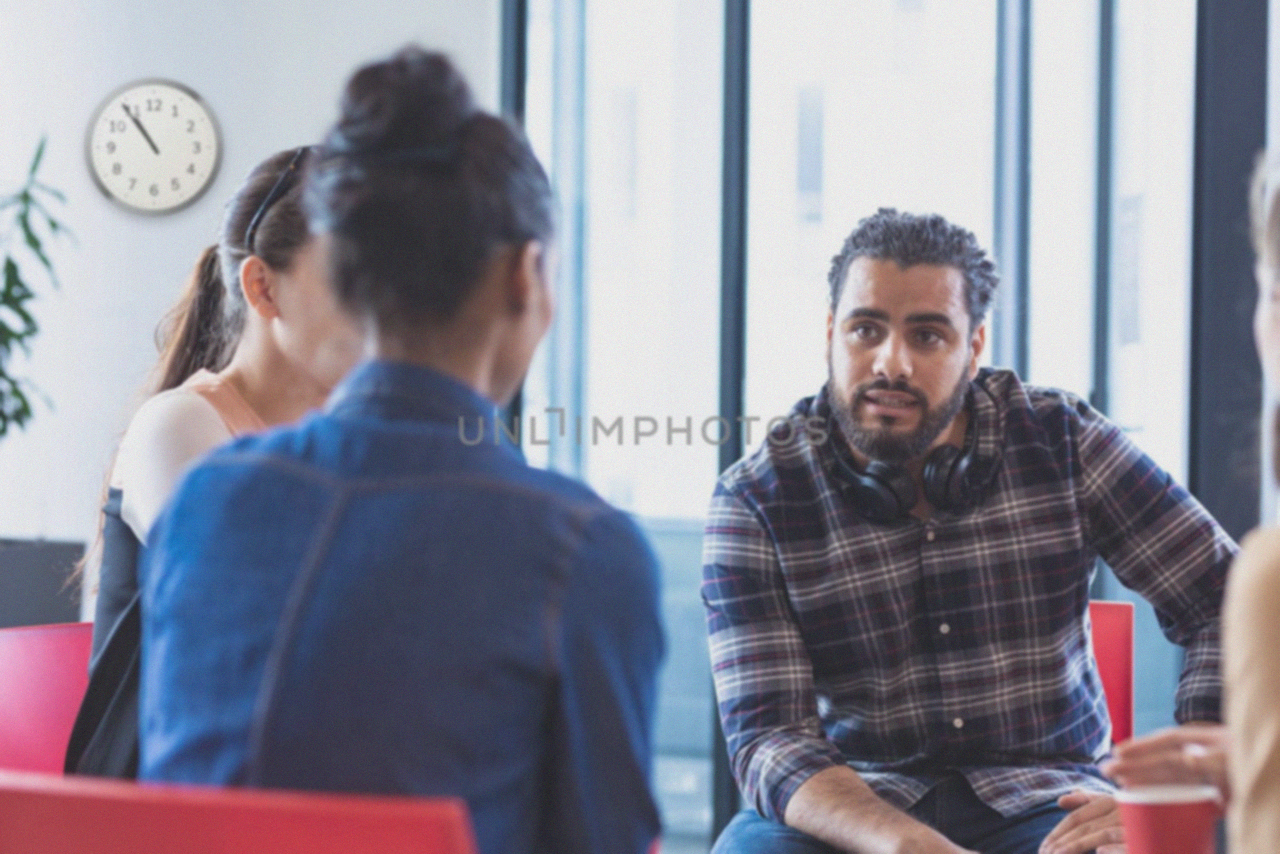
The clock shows 10.54
